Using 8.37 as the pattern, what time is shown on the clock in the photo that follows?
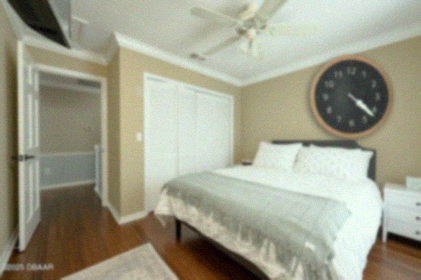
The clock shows 4.22
